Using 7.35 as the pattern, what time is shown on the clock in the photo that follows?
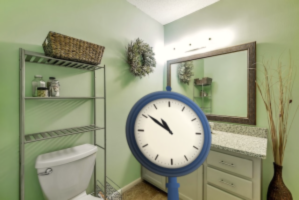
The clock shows 10.51
